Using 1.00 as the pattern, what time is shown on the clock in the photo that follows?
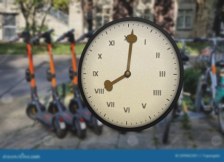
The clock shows 8.01
